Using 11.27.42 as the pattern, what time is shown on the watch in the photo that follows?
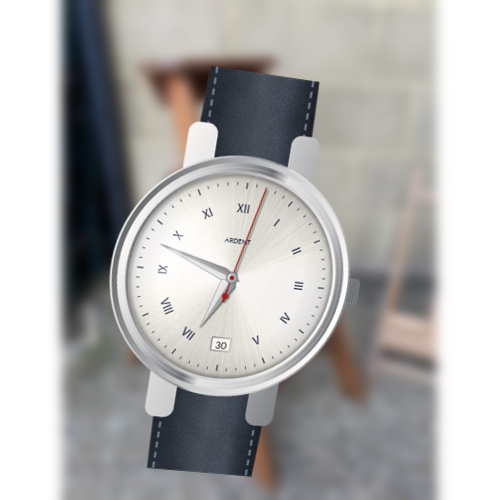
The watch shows 6.48.02
